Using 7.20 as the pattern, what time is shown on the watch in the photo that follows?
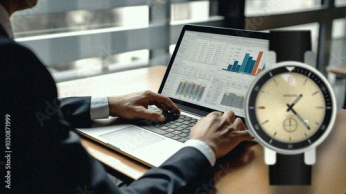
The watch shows 1.23
